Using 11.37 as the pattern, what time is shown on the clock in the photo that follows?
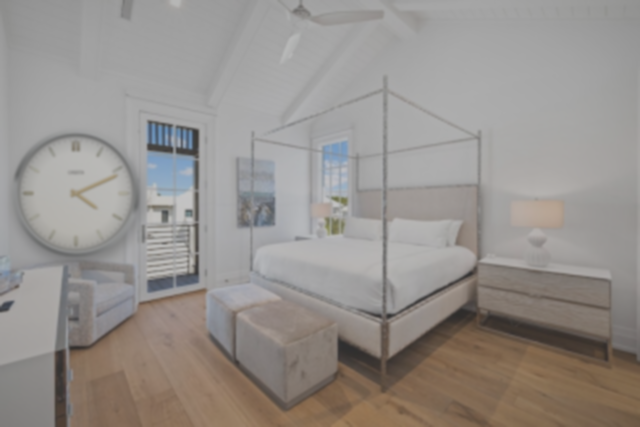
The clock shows 4.11
